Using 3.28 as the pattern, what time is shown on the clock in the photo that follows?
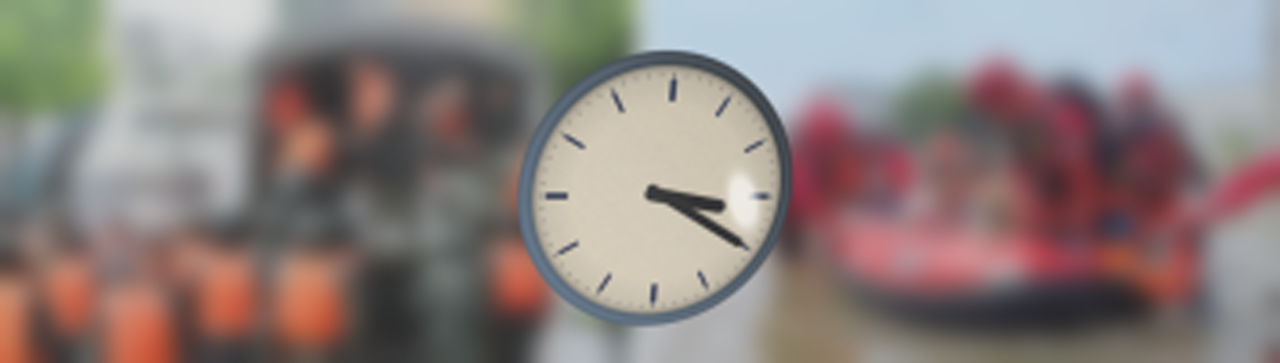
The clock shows 3.20
